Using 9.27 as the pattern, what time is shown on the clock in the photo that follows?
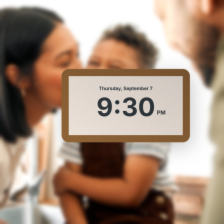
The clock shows 9.30
